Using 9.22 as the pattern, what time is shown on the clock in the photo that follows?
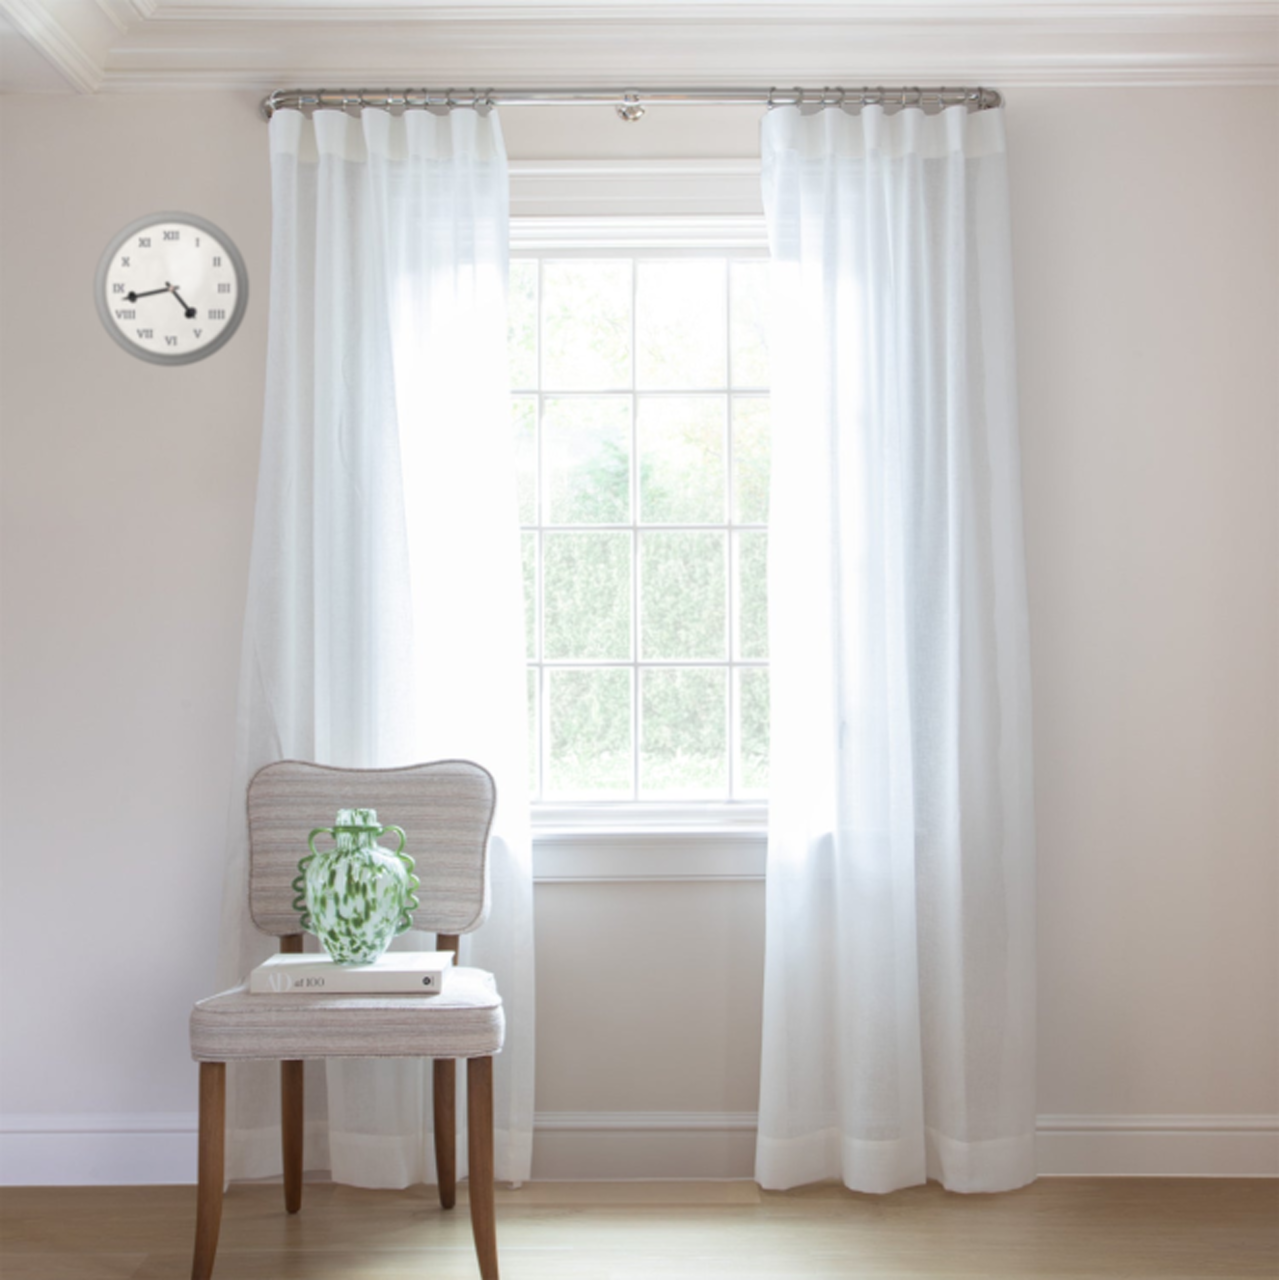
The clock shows 4.43
